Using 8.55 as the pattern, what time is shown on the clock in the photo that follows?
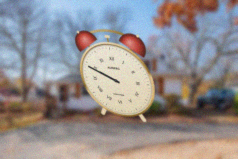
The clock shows 9.49
